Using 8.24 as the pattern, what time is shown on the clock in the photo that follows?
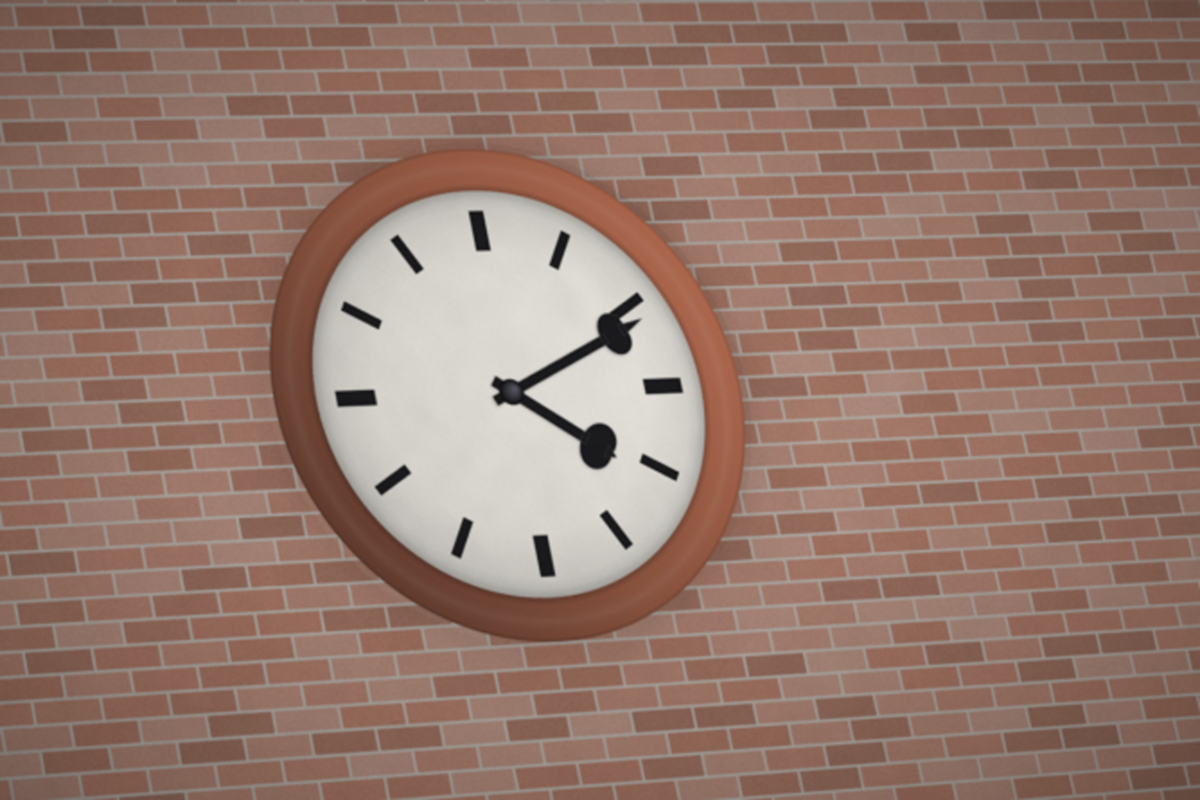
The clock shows 4.11
